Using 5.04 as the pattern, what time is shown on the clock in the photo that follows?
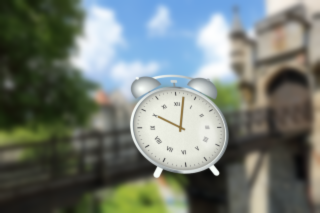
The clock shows 10.02
